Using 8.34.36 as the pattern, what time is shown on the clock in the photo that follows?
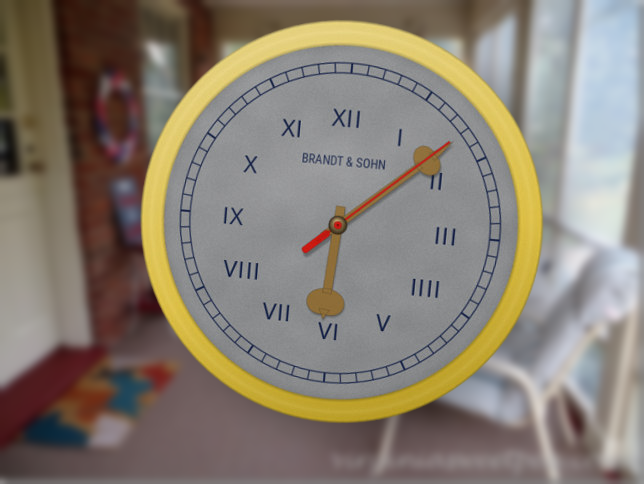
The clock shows 6.08.08
